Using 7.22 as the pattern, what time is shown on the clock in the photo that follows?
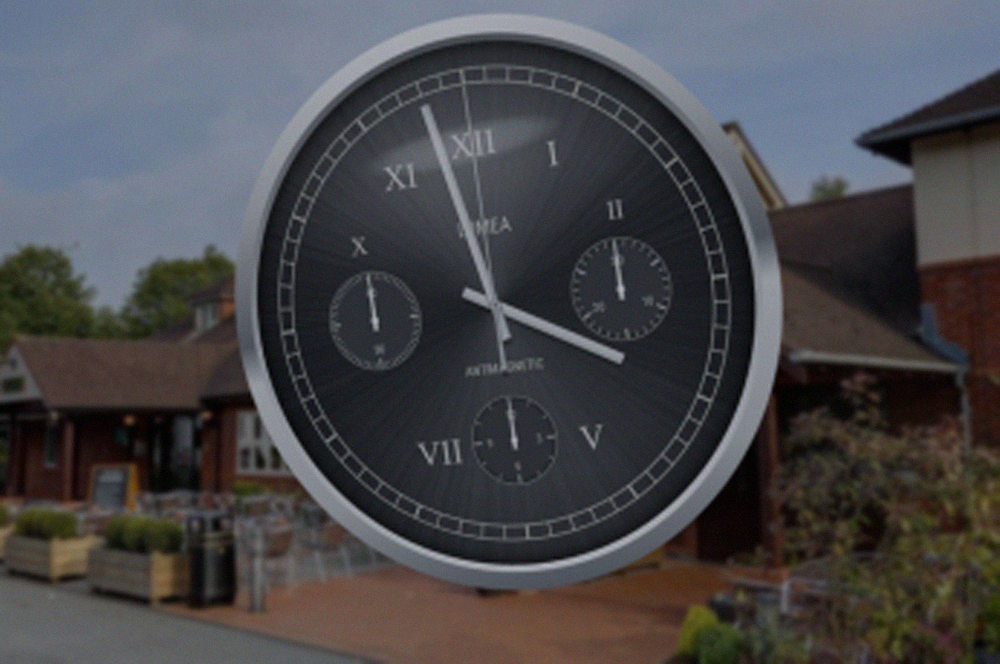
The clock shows 3.58
